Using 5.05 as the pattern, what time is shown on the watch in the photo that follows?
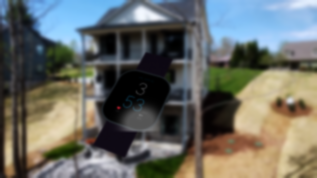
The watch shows 3.53
